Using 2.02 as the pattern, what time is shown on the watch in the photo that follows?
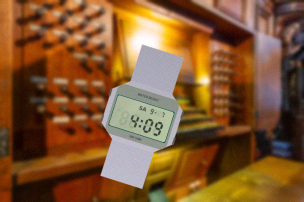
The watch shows 4.09
